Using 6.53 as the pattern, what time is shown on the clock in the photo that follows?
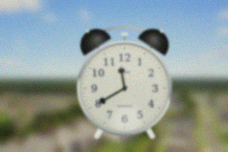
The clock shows 11.40
